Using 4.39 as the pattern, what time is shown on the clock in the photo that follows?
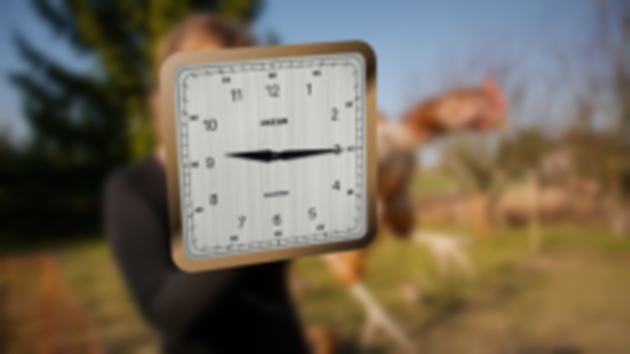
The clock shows 9.15
